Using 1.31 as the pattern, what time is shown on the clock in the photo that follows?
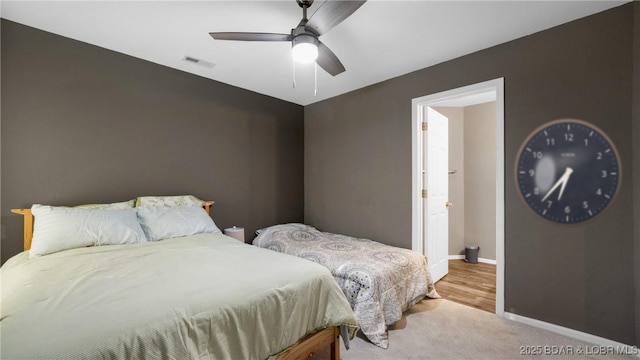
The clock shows 6.37
